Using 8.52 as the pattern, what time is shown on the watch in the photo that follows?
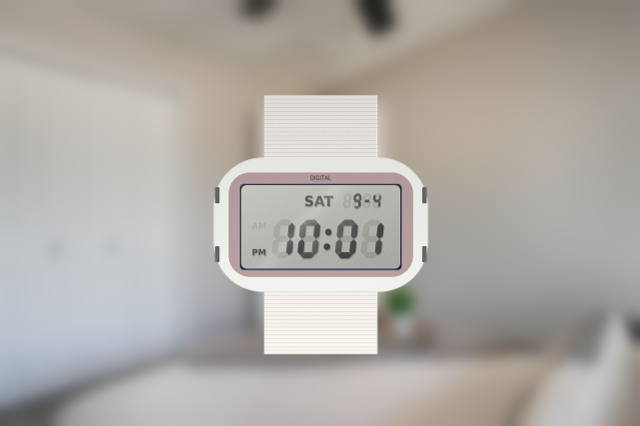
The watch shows 10.01
